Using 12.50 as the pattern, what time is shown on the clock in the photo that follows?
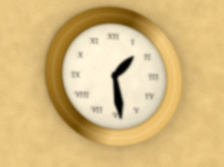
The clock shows 1.29
